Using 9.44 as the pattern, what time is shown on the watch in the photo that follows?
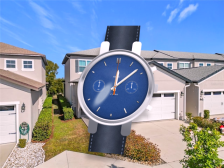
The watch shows 12.08
